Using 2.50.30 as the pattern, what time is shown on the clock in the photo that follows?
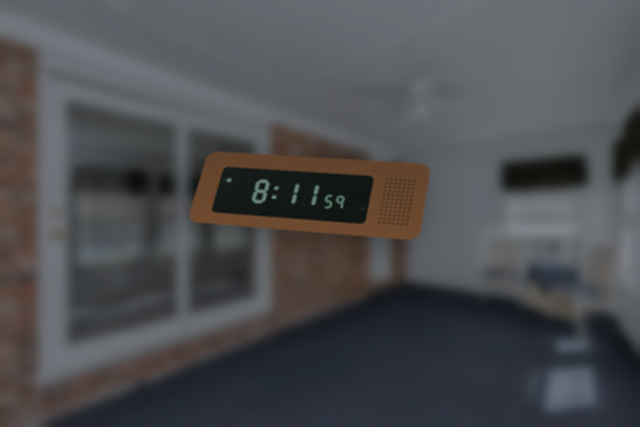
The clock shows 8.11.59
